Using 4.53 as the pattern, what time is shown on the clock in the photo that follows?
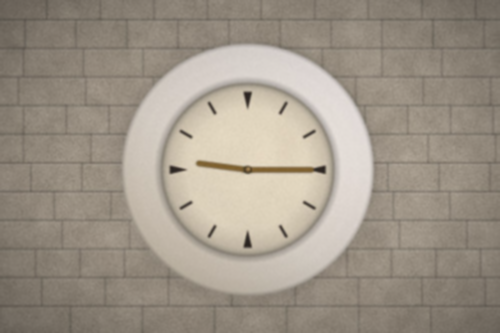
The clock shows 9.15
